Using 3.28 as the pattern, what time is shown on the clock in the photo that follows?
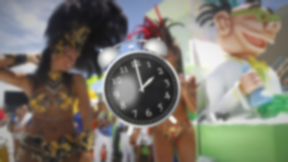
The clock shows 2.00
